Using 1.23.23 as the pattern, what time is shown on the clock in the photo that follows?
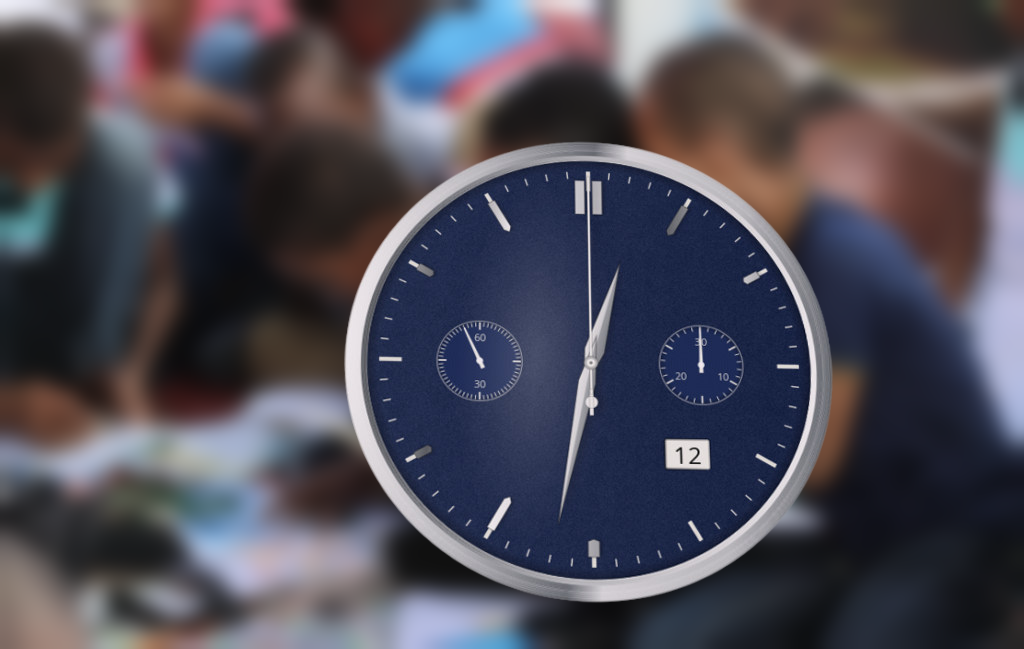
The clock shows 12.31.56
